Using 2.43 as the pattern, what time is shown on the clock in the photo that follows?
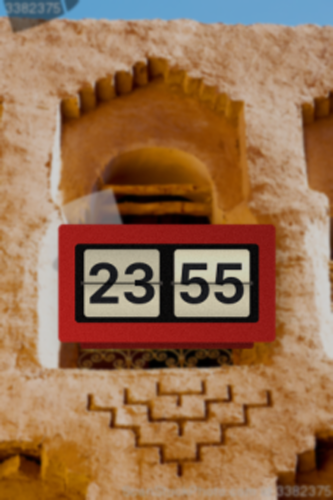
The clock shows 23.55
